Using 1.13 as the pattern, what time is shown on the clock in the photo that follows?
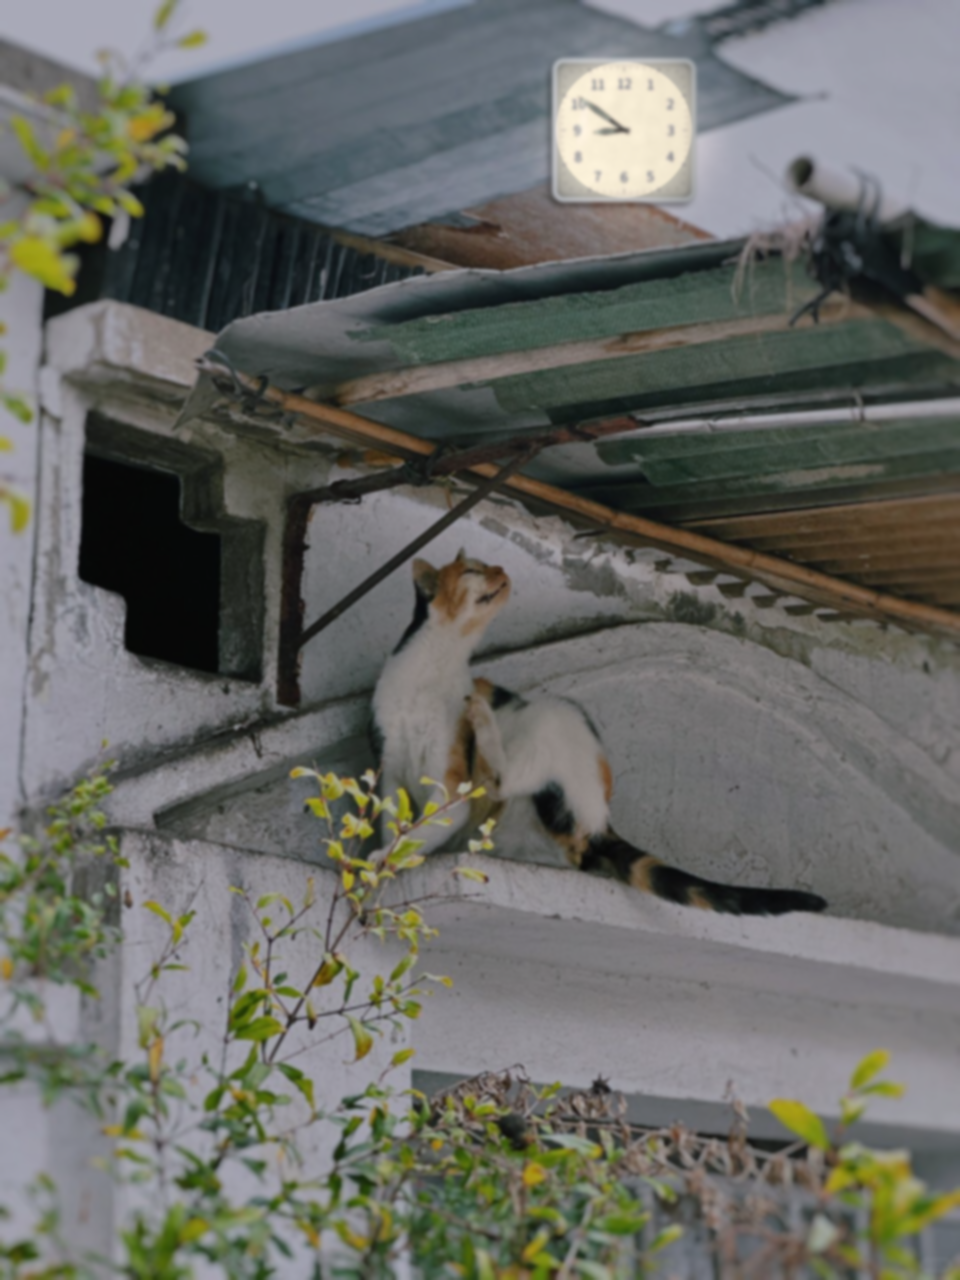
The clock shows 8.51
